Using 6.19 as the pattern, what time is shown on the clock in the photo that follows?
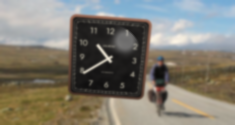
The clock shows 10.39
